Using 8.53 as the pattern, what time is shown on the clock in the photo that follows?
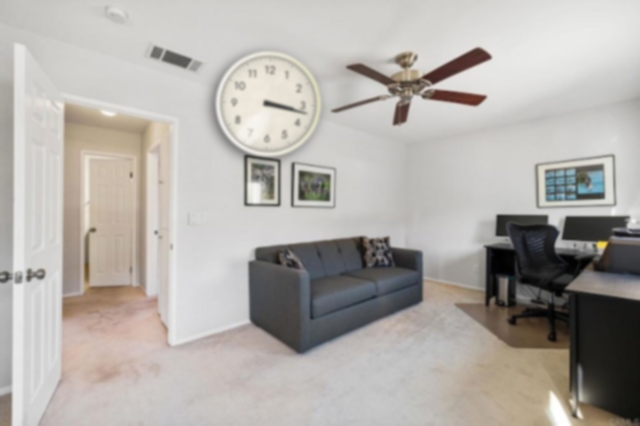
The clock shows 3.17
